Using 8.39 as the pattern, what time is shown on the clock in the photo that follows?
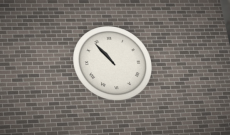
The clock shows 10.54
